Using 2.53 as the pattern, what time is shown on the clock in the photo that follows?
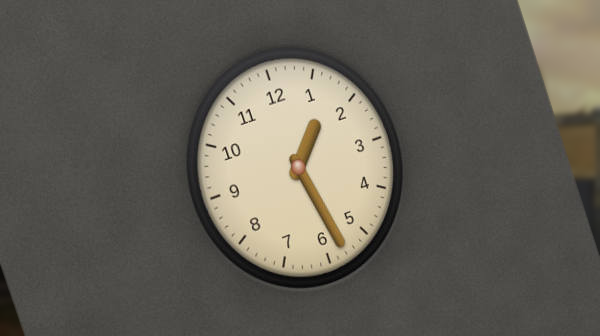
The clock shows 1.28
